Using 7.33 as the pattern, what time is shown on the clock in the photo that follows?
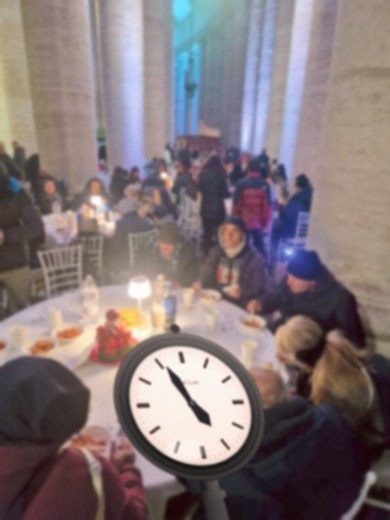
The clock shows 4.56
